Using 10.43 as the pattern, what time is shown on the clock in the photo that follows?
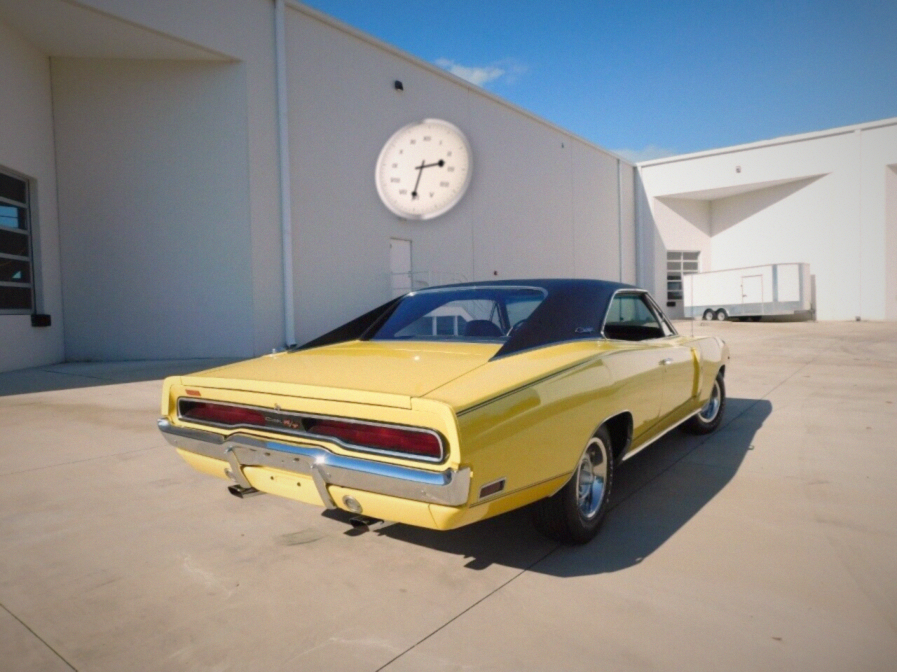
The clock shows 2.31
